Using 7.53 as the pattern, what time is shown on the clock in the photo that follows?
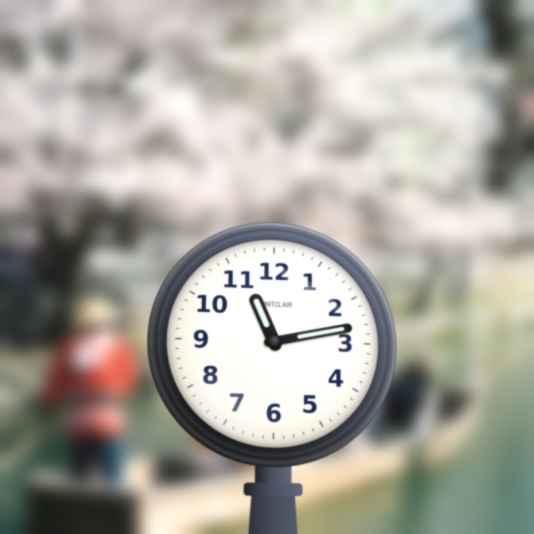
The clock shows 11.13
